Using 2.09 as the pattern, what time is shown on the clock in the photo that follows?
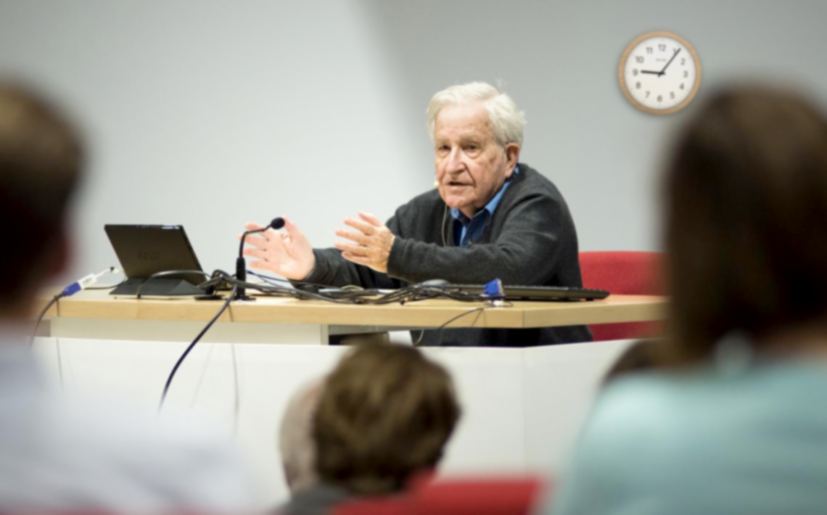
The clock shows 9.06
